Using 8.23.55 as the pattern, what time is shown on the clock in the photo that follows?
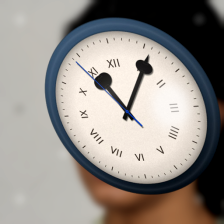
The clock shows 11.05.54
